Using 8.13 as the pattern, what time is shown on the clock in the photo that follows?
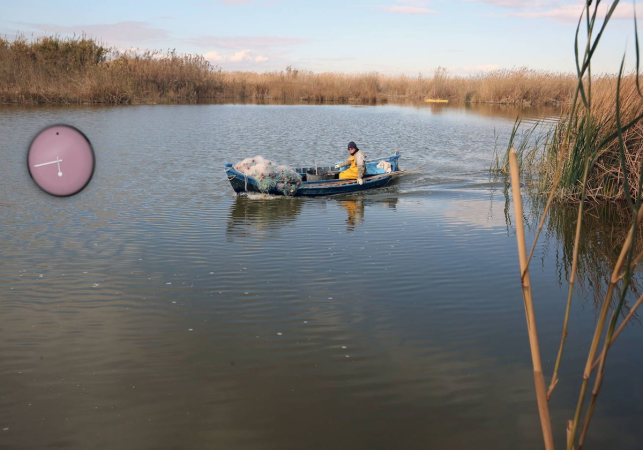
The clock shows 5.43
